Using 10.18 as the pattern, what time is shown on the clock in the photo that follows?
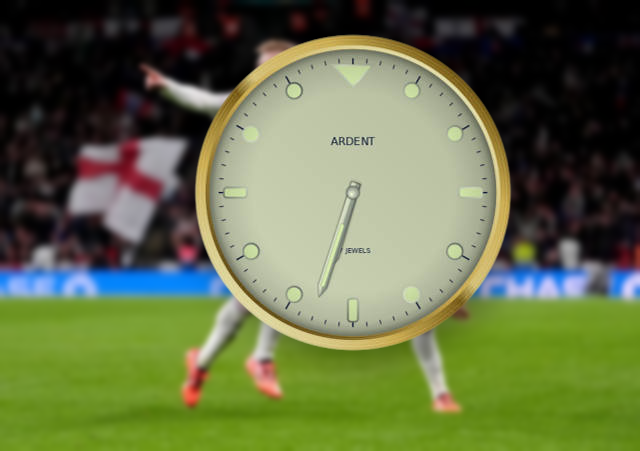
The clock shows 6.33
